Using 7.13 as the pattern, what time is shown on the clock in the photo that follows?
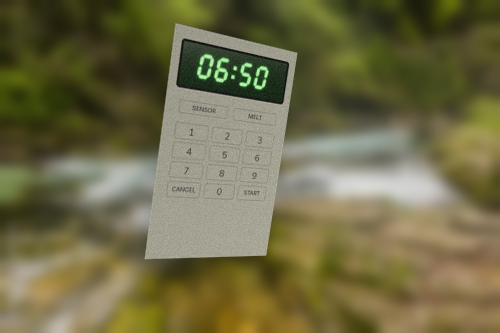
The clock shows 6.50
